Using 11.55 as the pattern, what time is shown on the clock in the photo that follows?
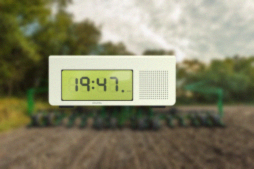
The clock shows 19.47
